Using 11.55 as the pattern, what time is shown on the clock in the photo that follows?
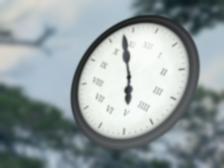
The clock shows 4.53
